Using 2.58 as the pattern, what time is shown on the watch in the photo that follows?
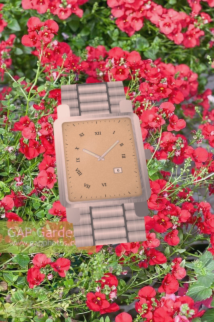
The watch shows 10.08
